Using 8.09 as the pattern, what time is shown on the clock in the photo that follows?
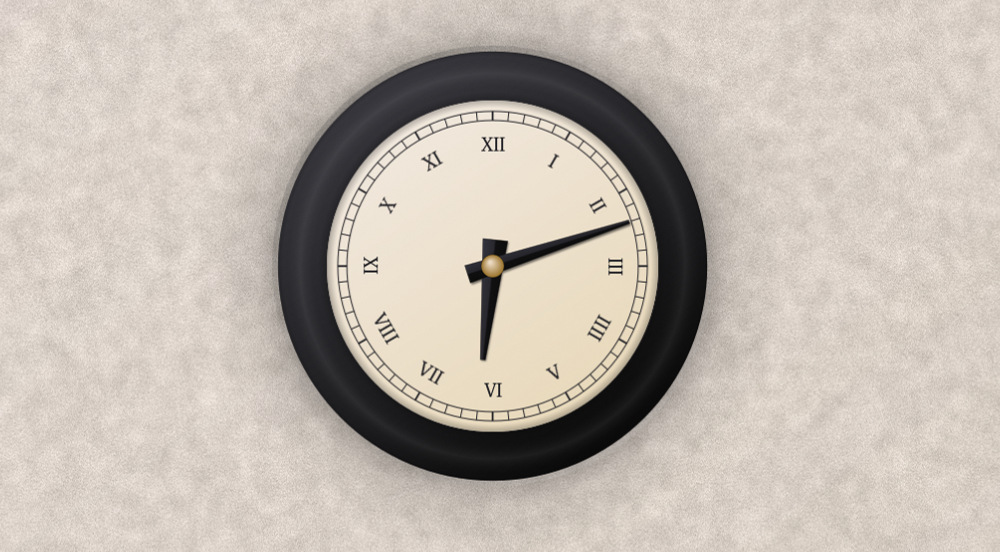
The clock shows 6.12
